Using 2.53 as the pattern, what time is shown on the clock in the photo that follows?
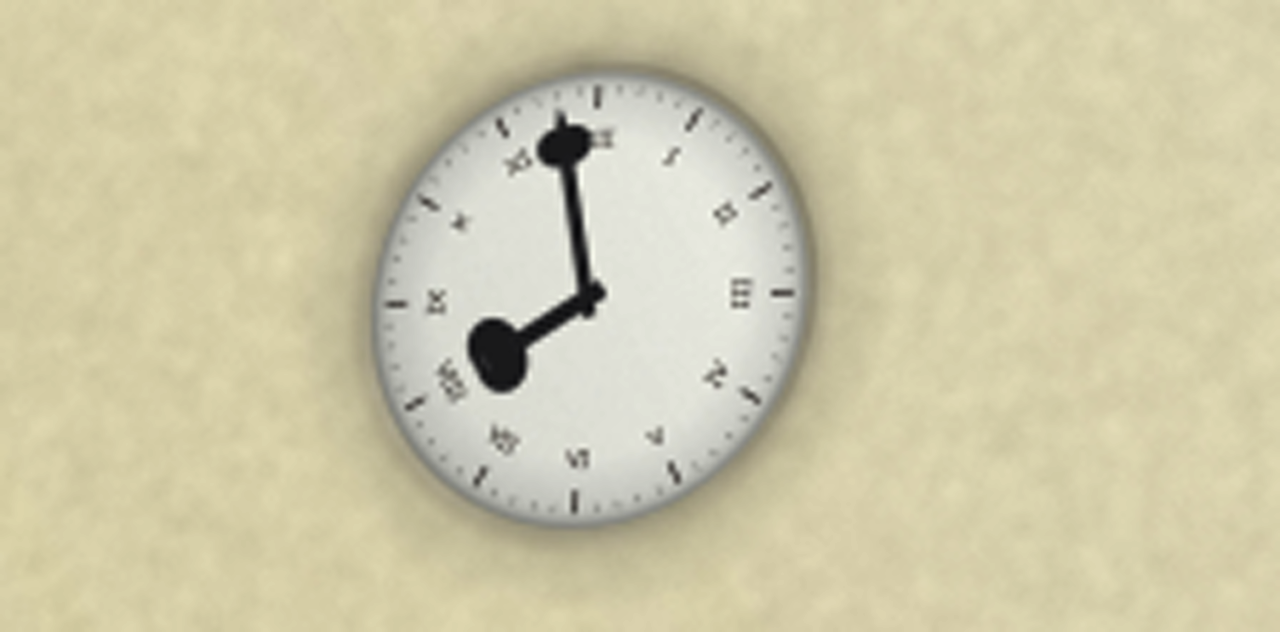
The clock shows 7.58
